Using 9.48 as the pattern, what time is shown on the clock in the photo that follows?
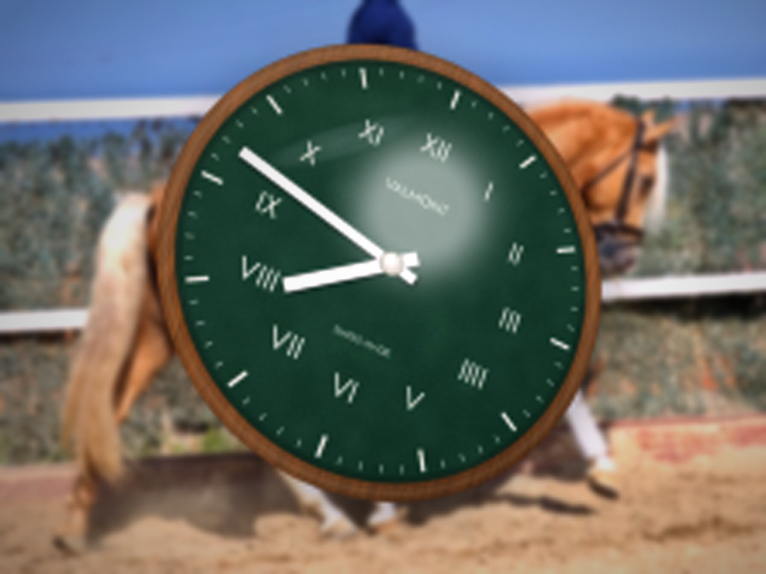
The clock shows 7.47
